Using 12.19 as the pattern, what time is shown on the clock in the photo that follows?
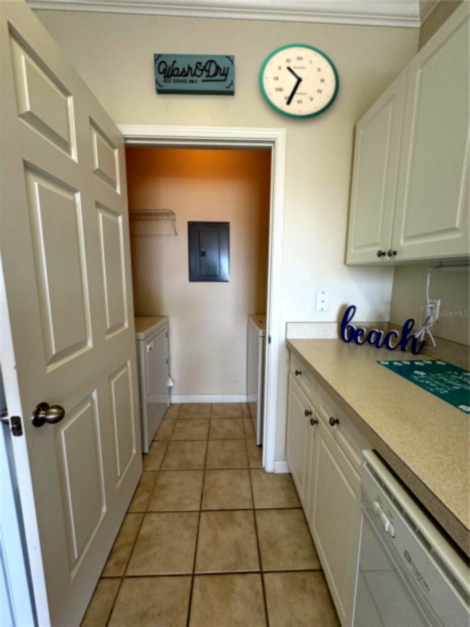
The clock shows 10.34
